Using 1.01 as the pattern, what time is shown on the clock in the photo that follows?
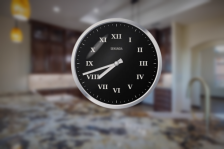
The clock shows 7.42
